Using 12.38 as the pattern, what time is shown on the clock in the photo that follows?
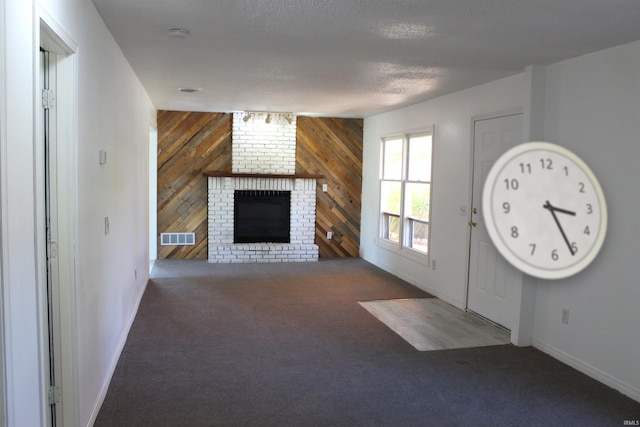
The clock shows 3.26
